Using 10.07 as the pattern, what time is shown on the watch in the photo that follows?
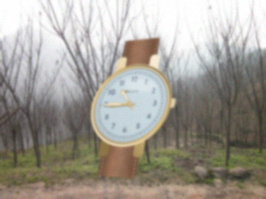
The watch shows 10.45
